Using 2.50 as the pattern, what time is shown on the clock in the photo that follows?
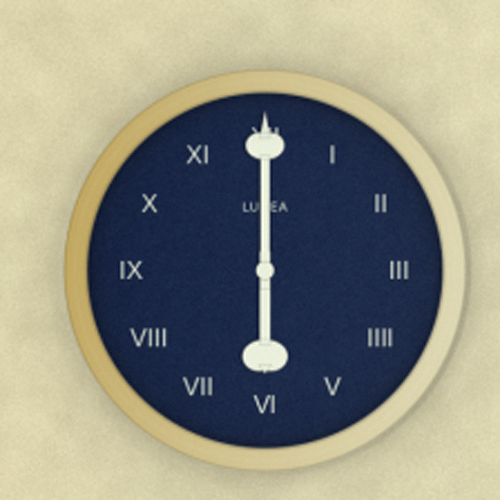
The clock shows 6.00
